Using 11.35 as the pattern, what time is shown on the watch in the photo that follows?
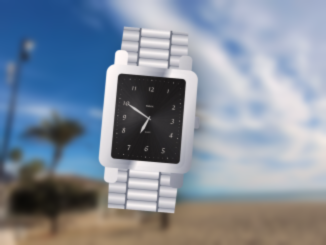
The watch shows 6.50
